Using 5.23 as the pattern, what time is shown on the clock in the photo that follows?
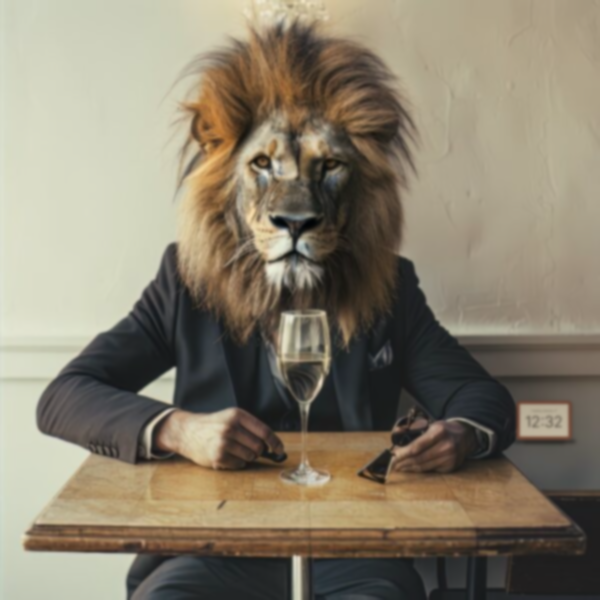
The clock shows 12.32
